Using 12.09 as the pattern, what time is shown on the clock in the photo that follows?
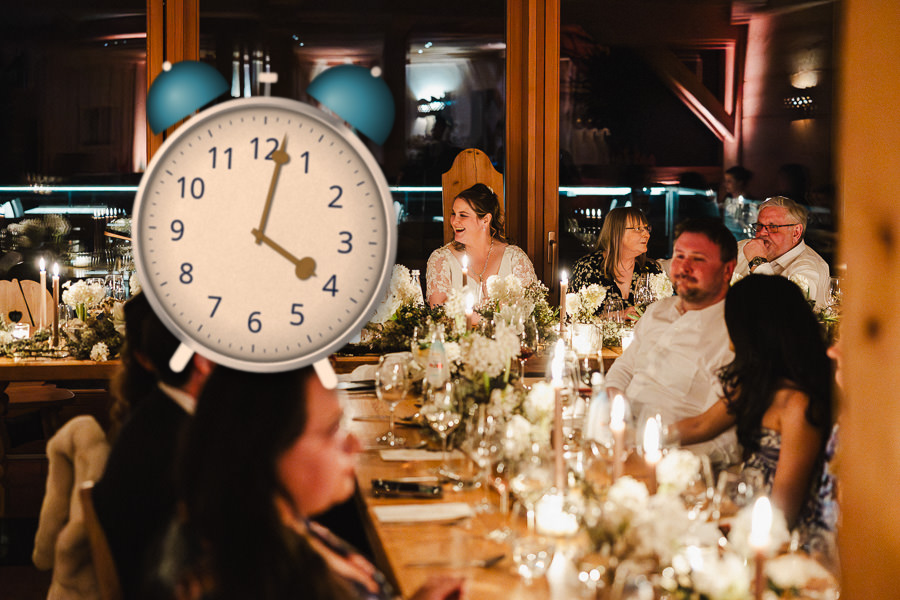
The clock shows 4.02
